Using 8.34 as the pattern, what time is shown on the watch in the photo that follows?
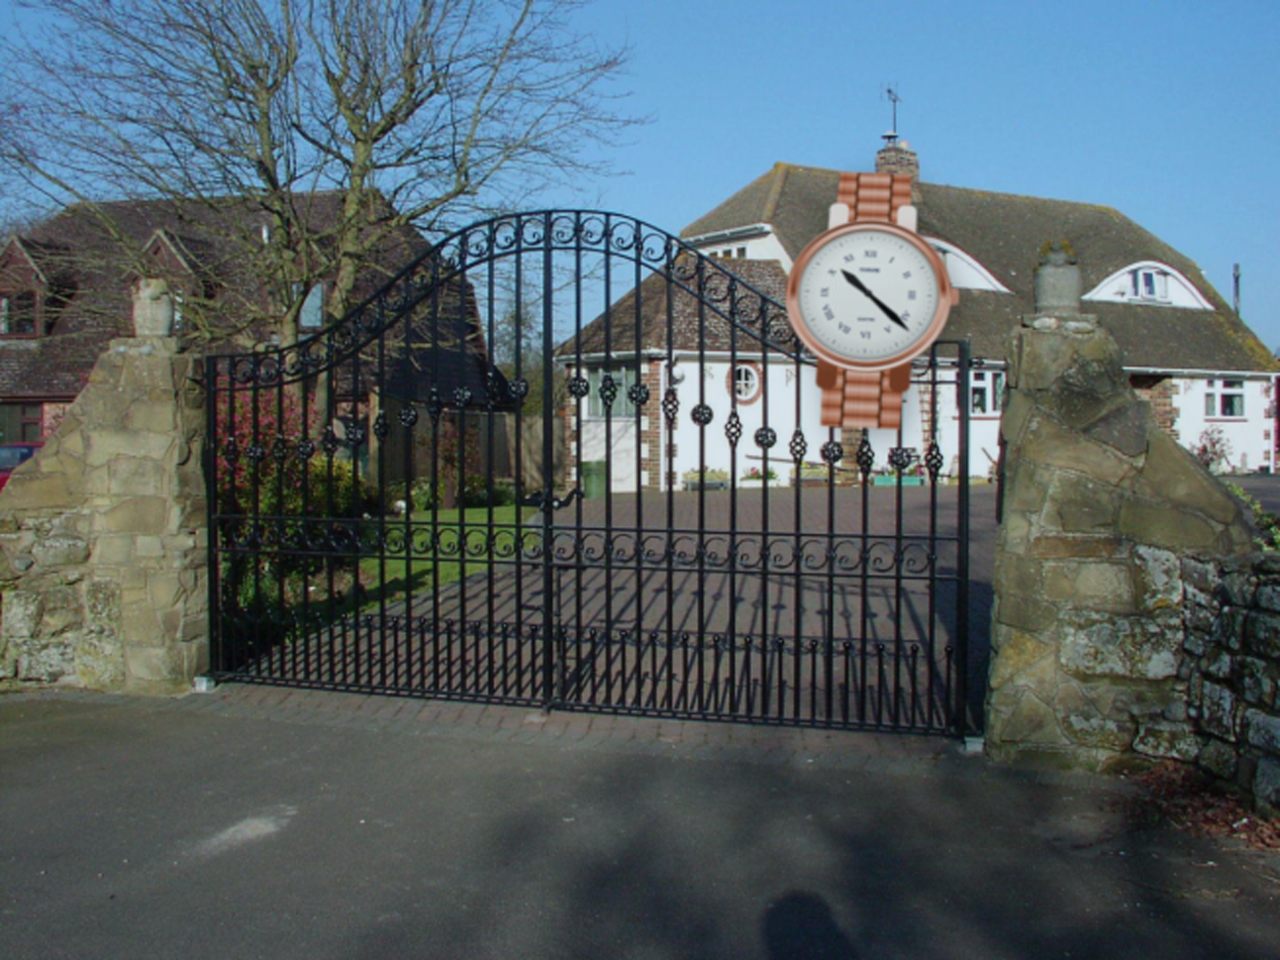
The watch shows 10.22
